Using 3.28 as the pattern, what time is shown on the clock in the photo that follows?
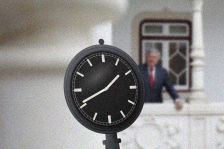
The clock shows 1.41
